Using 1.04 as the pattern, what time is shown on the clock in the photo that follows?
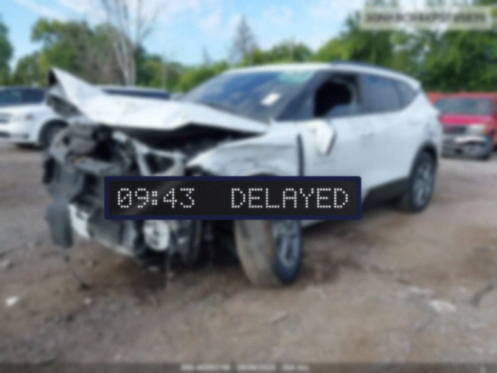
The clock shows 9.43
